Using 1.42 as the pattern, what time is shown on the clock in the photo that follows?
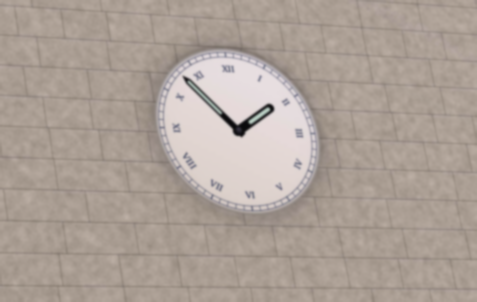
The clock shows 1.53
